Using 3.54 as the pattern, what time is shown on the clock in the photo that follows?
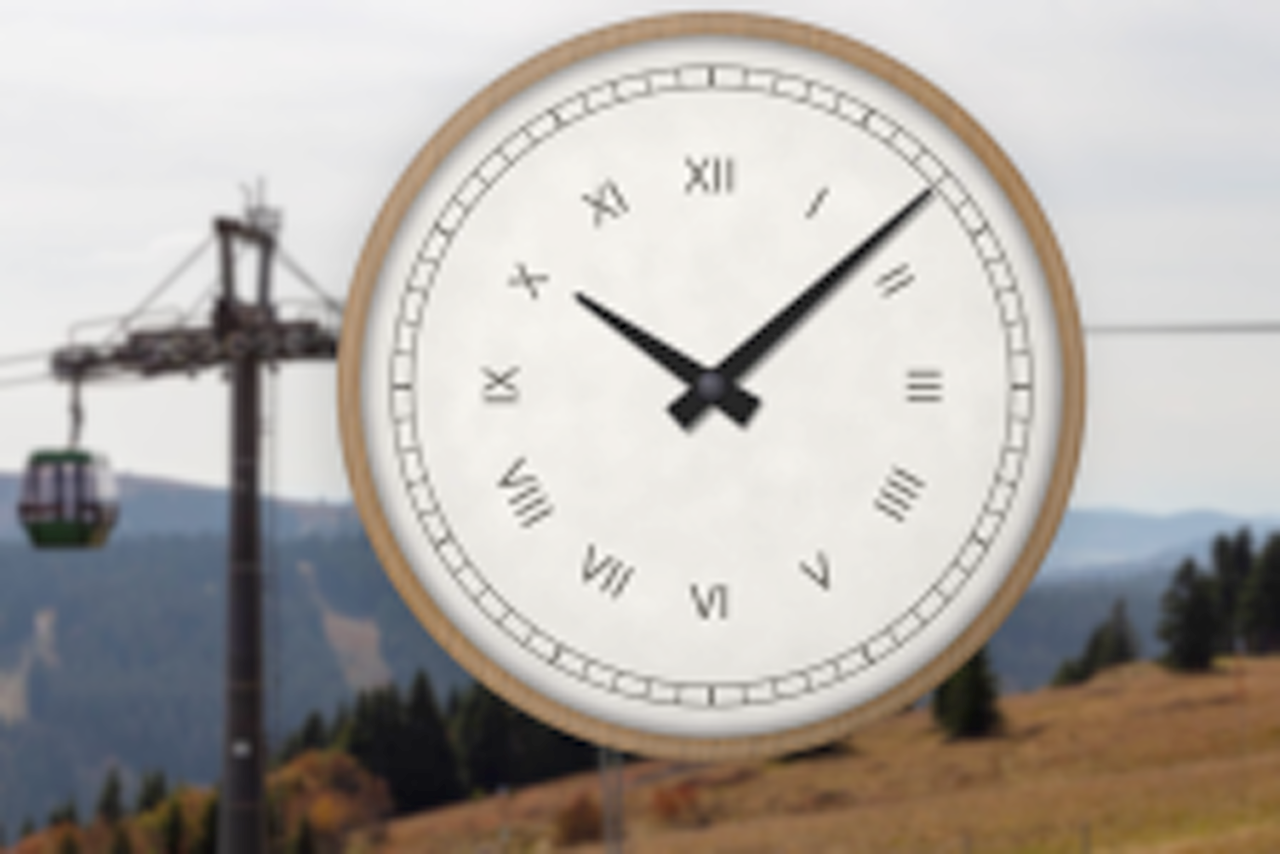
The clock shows 10.08
